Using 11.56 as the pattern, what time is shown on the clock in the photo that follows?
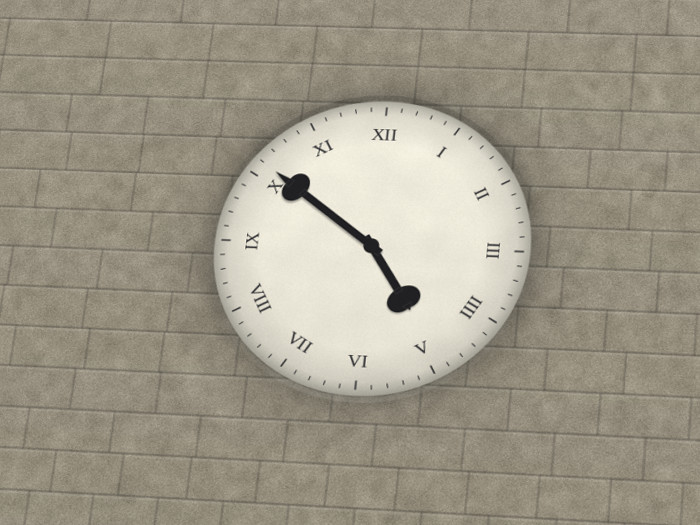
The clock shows 4.51
